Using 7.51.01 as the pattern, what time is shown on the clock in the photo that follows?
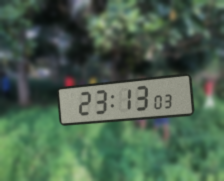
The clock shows 23.13.03
